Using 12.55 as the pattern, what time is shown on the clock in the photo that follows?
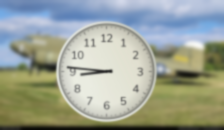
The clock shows 8.46
